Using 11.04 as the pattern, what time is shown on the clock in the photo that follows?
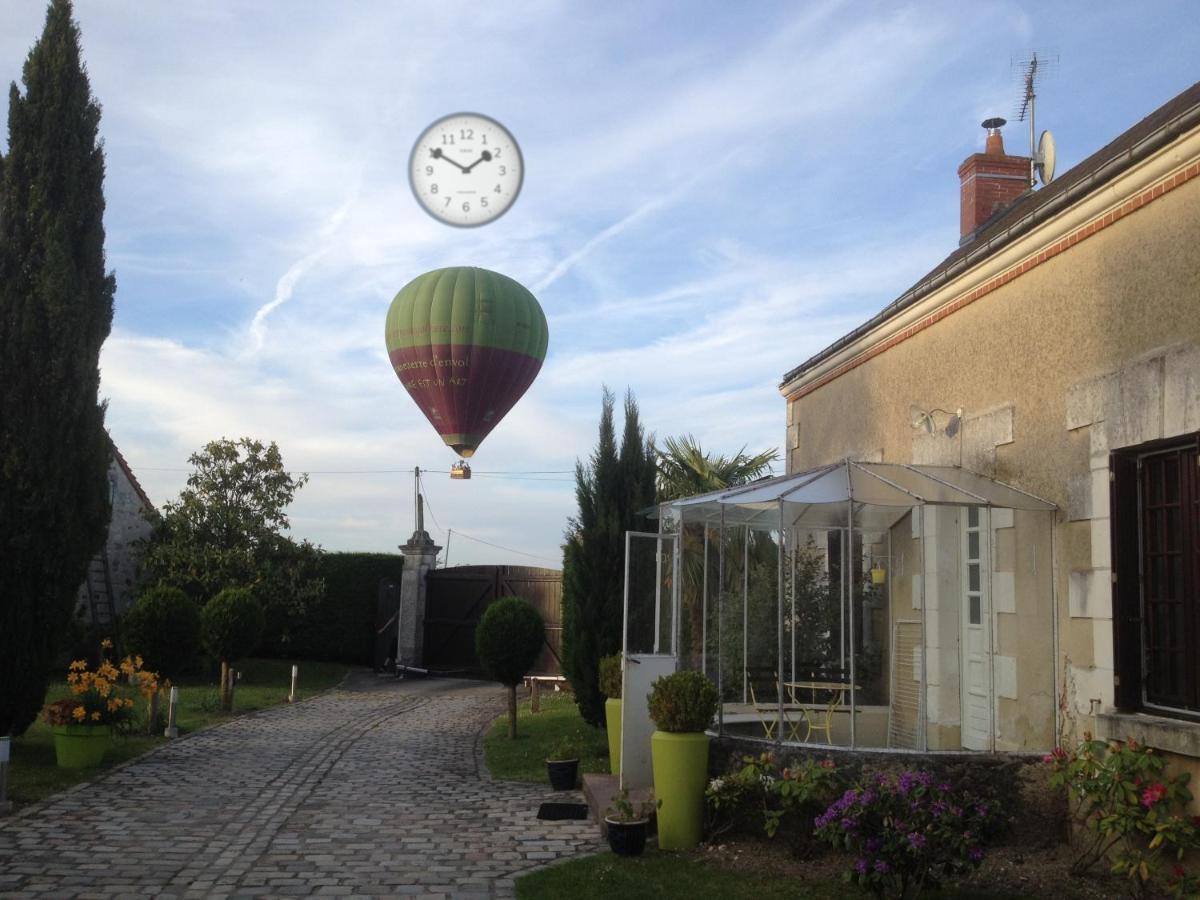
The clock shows 1.50
